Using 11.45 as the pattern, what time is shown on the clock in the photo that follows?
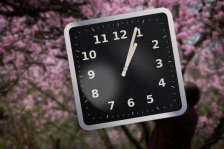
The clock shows 1.04
